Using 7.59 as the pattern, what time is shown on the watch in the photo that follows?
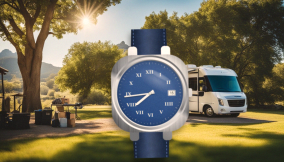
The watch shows 7.44
